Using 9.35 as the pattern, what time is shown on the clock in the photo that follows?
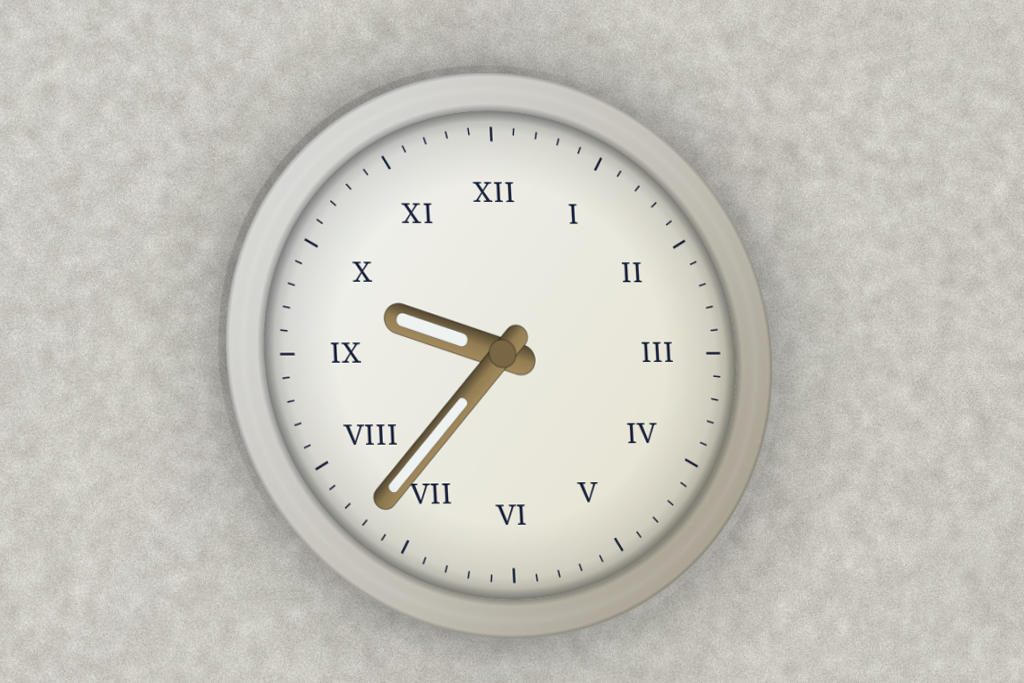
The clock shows 9.37
